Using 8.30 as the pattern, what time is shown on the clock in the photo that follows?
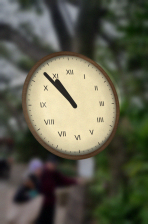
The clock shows 10.53
